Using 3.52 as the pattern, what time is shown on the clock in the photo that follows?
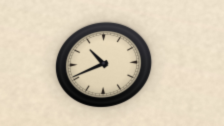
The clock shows 10.41
